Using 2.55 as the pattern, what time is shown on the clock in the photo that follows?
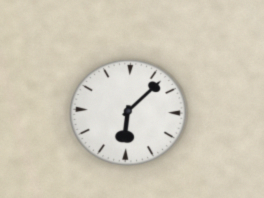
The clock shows 6.07
